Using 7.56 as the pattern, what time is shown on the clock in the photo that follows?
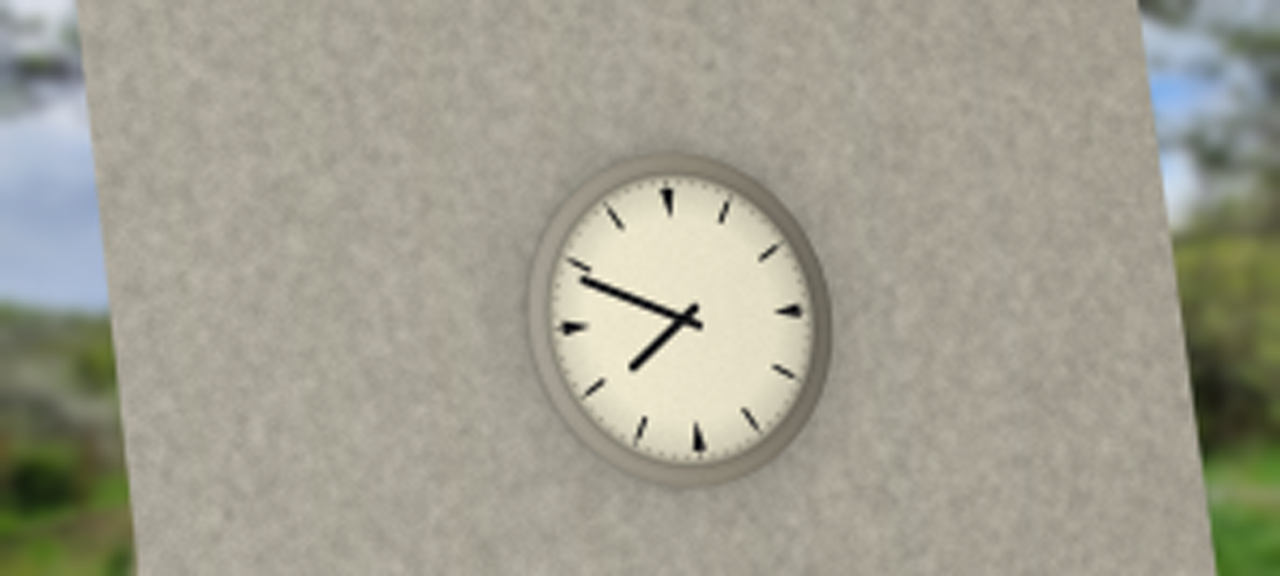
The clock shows 7.49
